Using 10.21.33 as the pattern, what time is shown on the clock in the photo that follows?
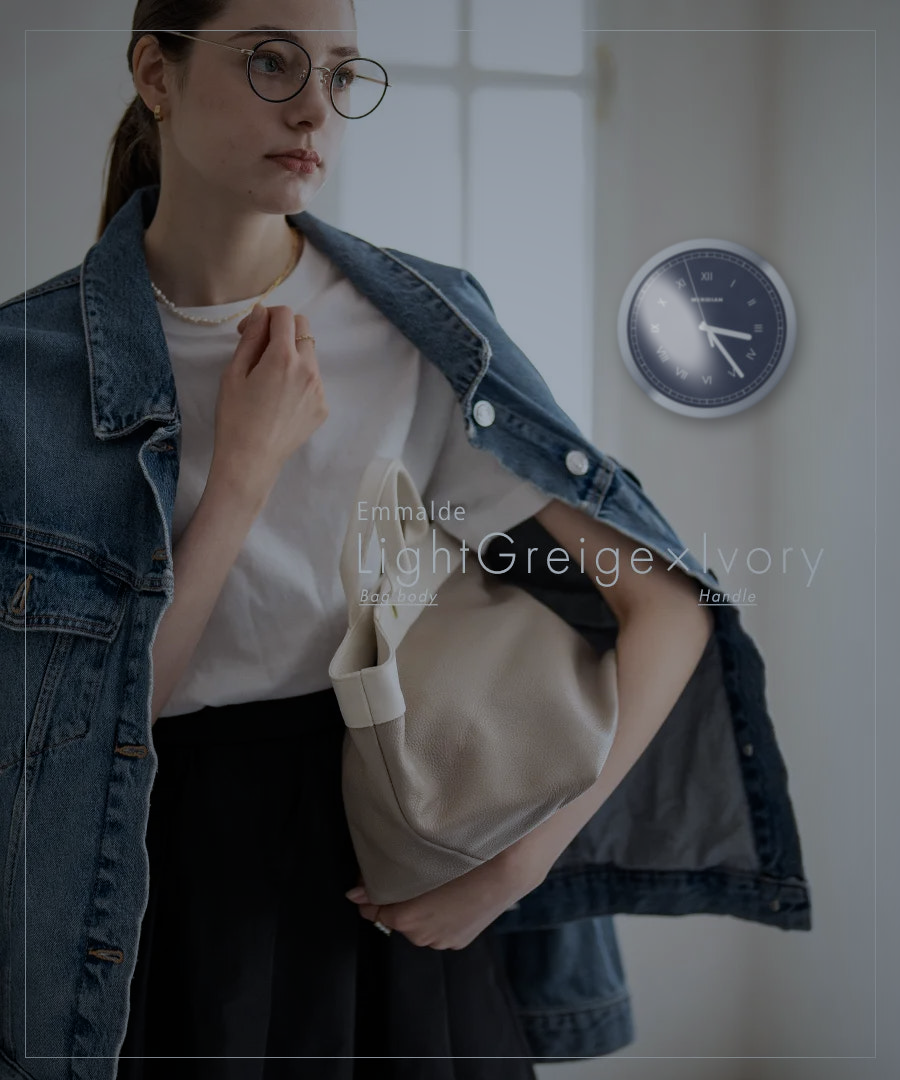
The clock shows 3.23.57
